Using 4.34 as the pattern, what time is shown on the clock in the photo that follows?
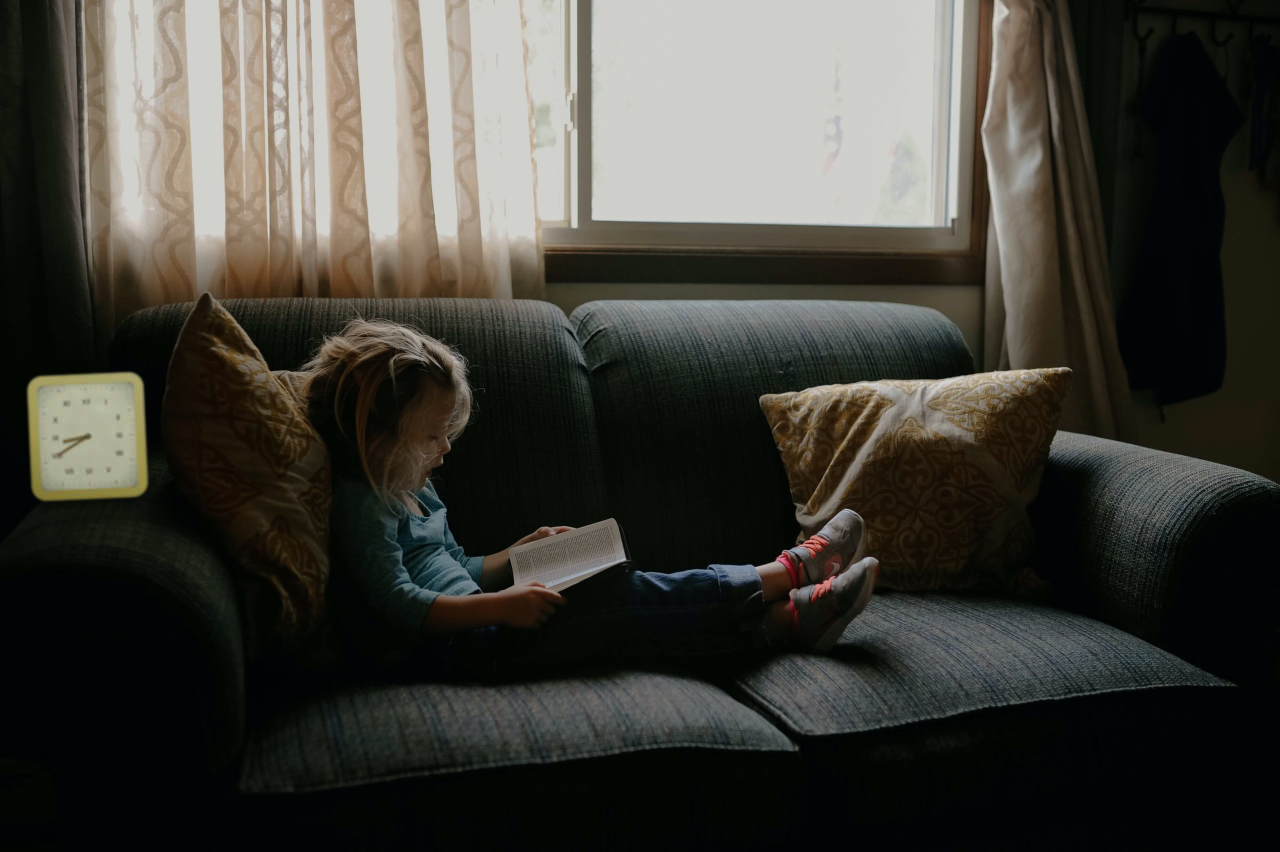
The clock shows 8.40
